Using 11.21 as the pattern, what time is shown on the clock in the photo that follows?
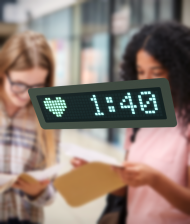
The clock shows 1.40
